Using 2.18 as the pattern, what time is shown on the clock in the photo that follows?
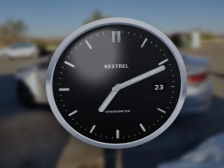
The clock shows 7.11
